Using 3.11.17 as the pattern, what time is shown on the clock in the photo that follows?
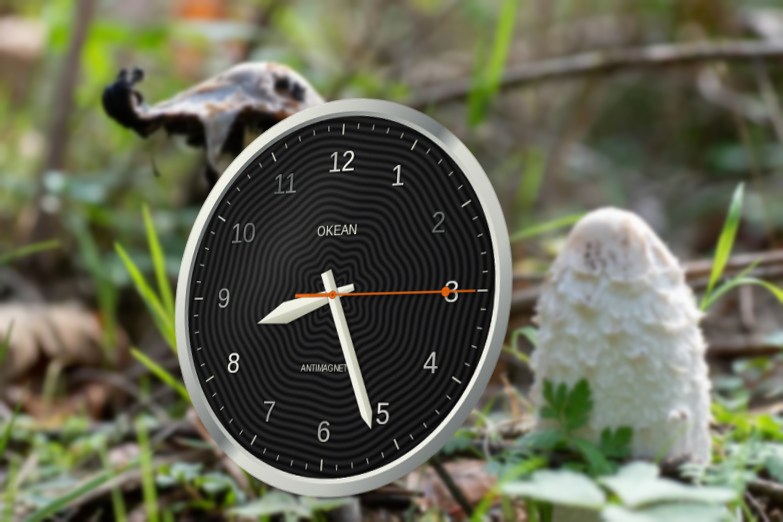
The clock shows 8.26.15
